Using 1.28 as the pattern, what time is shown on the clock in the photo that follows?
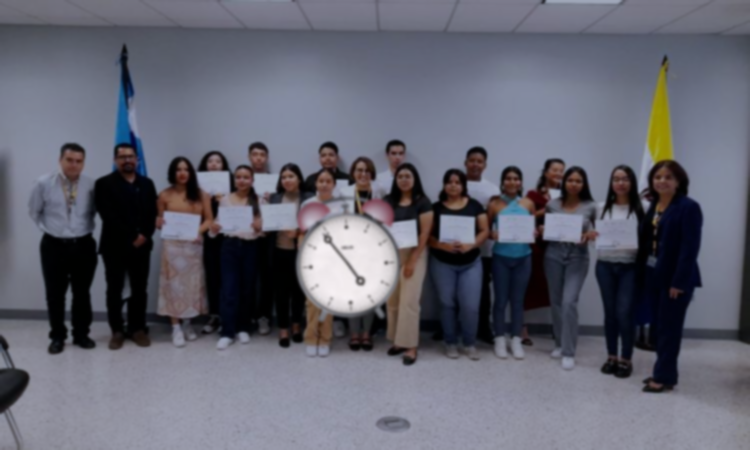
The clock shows 4.54
